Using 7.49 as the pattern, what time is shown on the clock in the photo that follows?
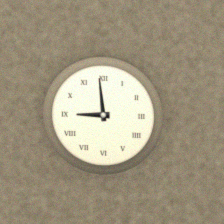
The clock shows 8.59
